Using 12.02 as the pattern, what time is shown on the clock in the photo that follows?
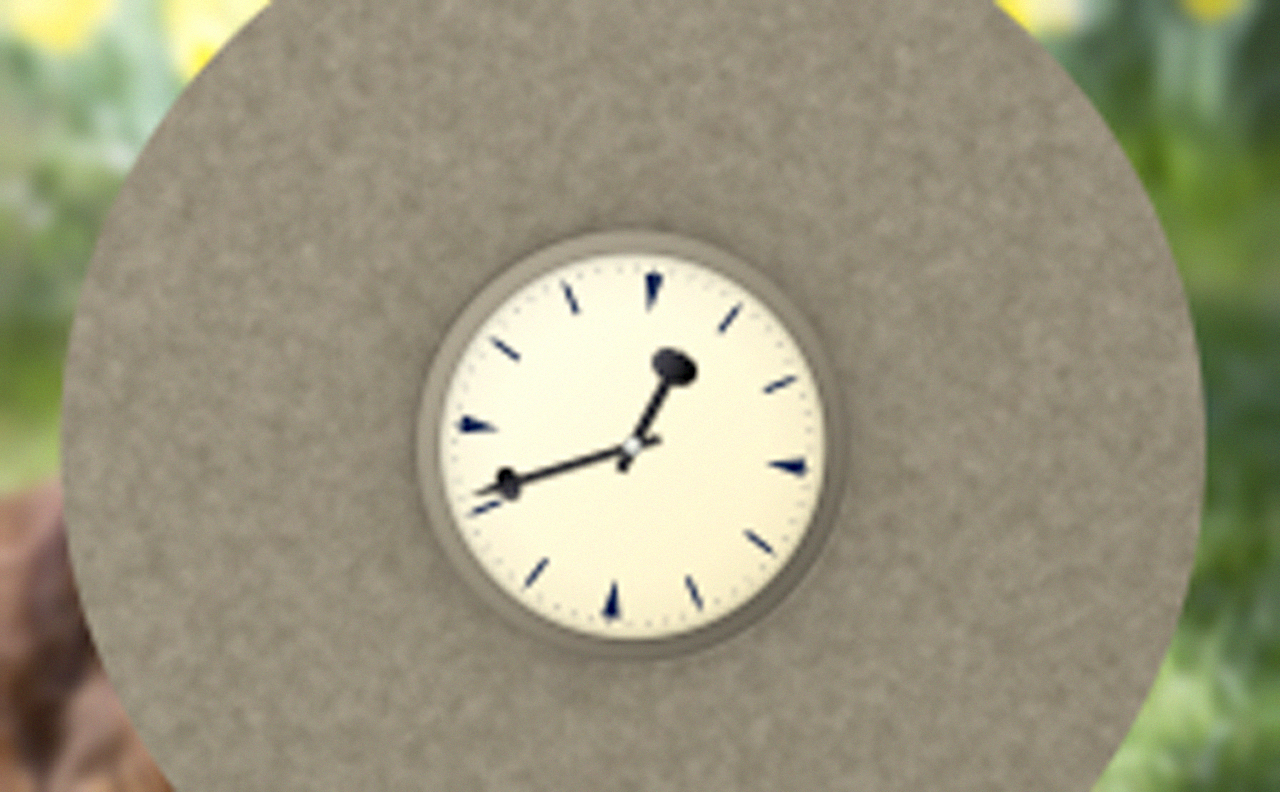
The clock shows 12.41
